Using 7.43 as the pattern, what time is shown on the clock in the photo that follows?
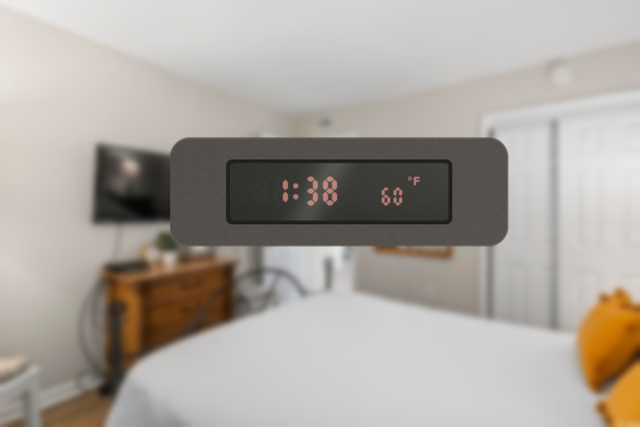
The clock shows 1.38
